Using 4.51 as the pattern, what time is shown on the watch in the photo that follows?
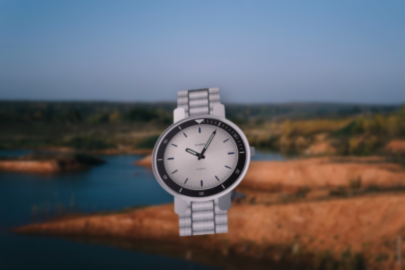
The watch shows 10.05
